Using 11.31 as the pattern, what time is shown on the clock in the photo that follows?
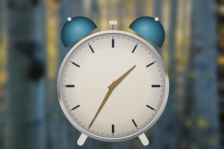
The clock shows 1.35
